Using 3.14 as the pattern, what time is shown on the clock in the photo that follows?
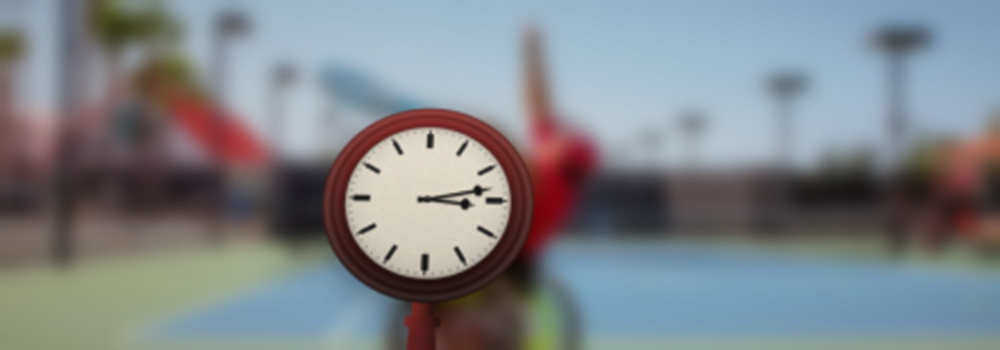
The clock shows 3.13
